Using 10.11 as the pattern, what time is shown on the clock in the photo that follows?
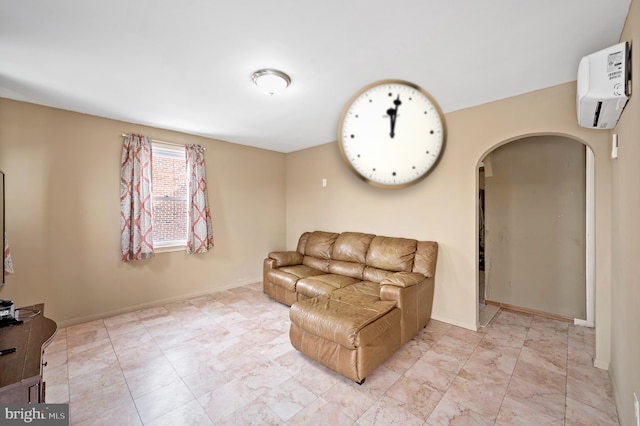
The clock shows 12.02
